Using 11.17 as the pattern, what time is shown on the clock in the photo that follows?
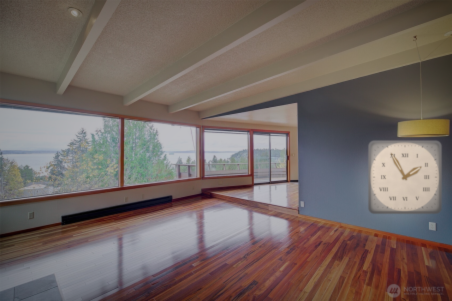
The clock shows 1.55
